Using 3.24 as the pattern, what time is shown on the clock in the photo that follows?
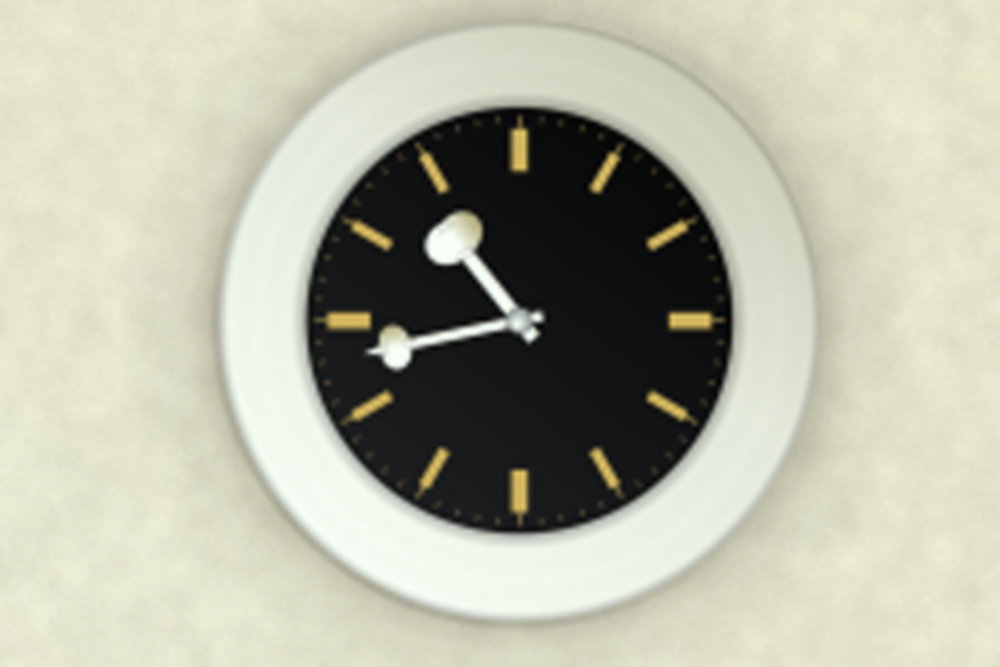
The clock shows 10.43
